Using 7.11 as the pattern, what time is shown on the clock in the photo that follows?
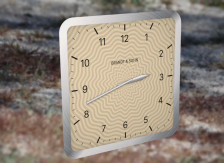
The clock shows 2.42
